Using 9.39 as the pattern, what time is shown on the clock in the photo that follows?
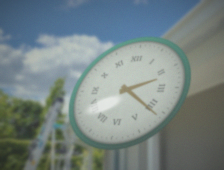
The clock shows 2.21
